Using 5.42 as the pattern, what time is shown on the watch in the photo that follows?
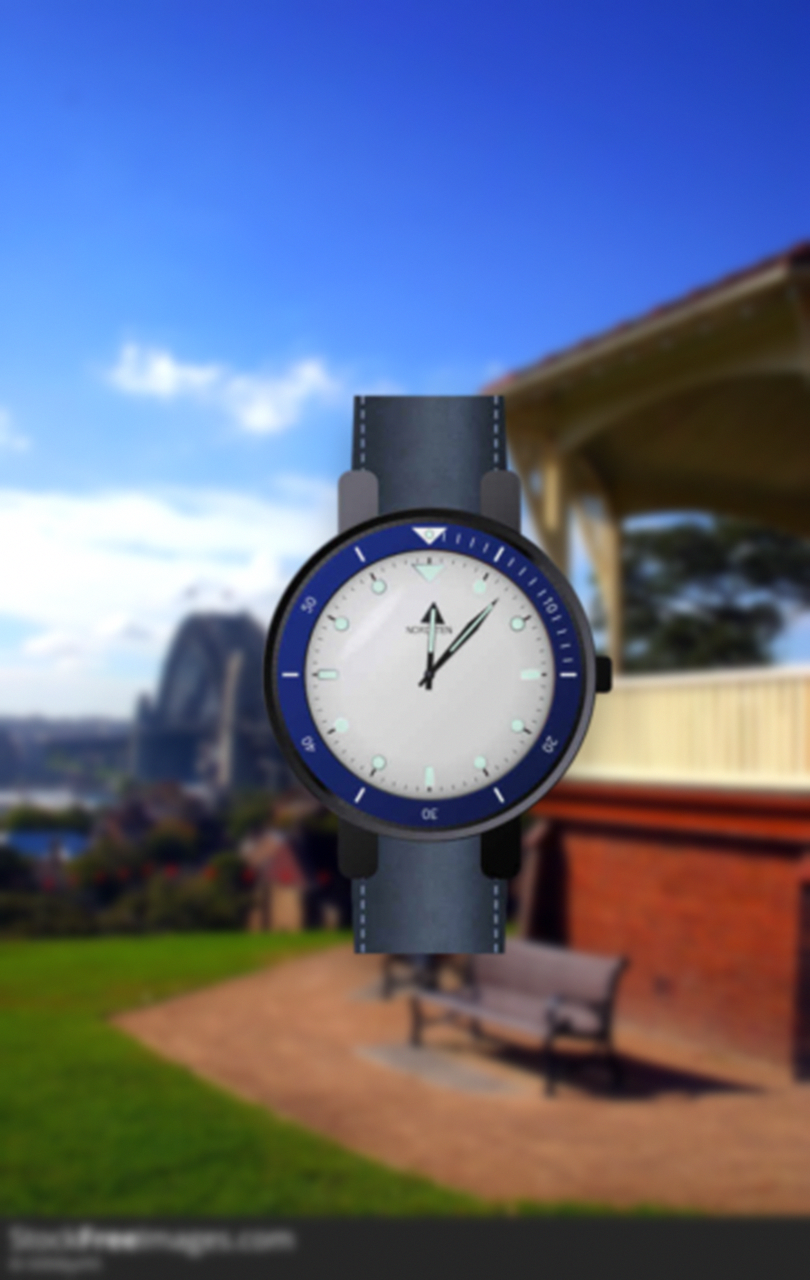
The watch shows 12.07
